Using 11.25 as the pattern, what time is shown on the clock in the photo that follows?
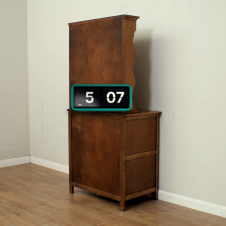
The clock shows 5.07
